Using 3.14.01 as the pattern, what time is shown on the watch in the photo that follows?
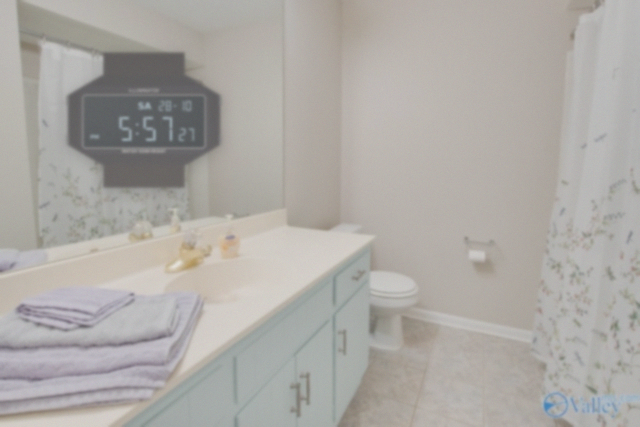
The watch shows 5.57.27
